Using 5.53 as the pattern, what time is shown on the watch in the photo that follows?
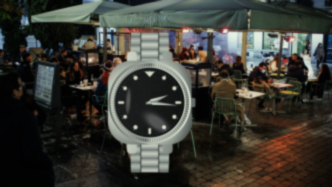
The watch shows 2.16
